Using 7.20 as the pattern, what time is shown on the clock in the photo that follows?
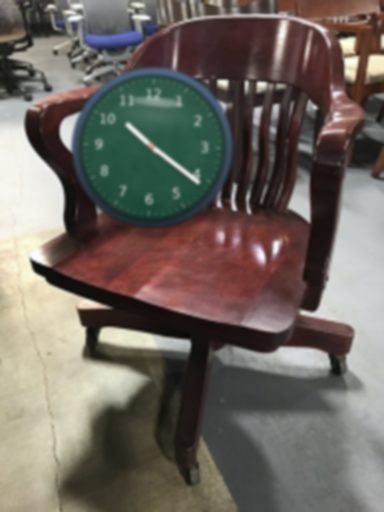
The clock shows 10.21
